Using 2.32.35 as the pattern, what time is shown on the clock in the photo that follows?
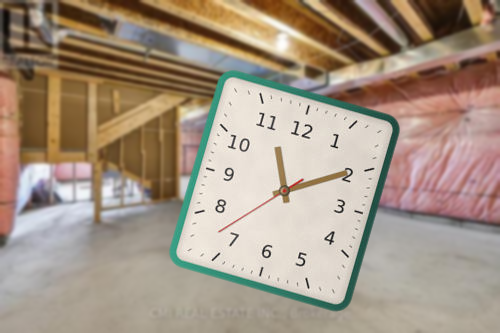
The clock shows 11.09.37
